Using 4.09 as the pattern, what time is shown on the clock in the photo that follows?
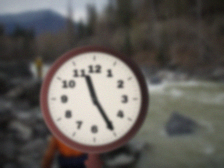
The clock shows 11.25
